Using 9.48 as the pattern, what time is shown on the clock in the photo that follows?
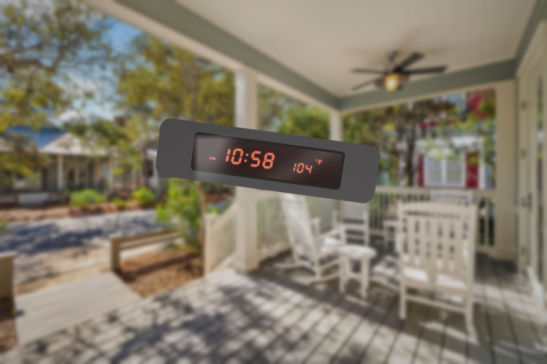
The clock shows 10.58
